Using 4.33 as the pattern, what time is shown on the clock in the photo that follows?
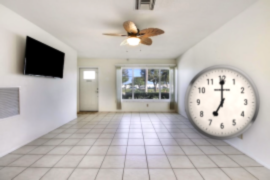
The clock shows 7.00
